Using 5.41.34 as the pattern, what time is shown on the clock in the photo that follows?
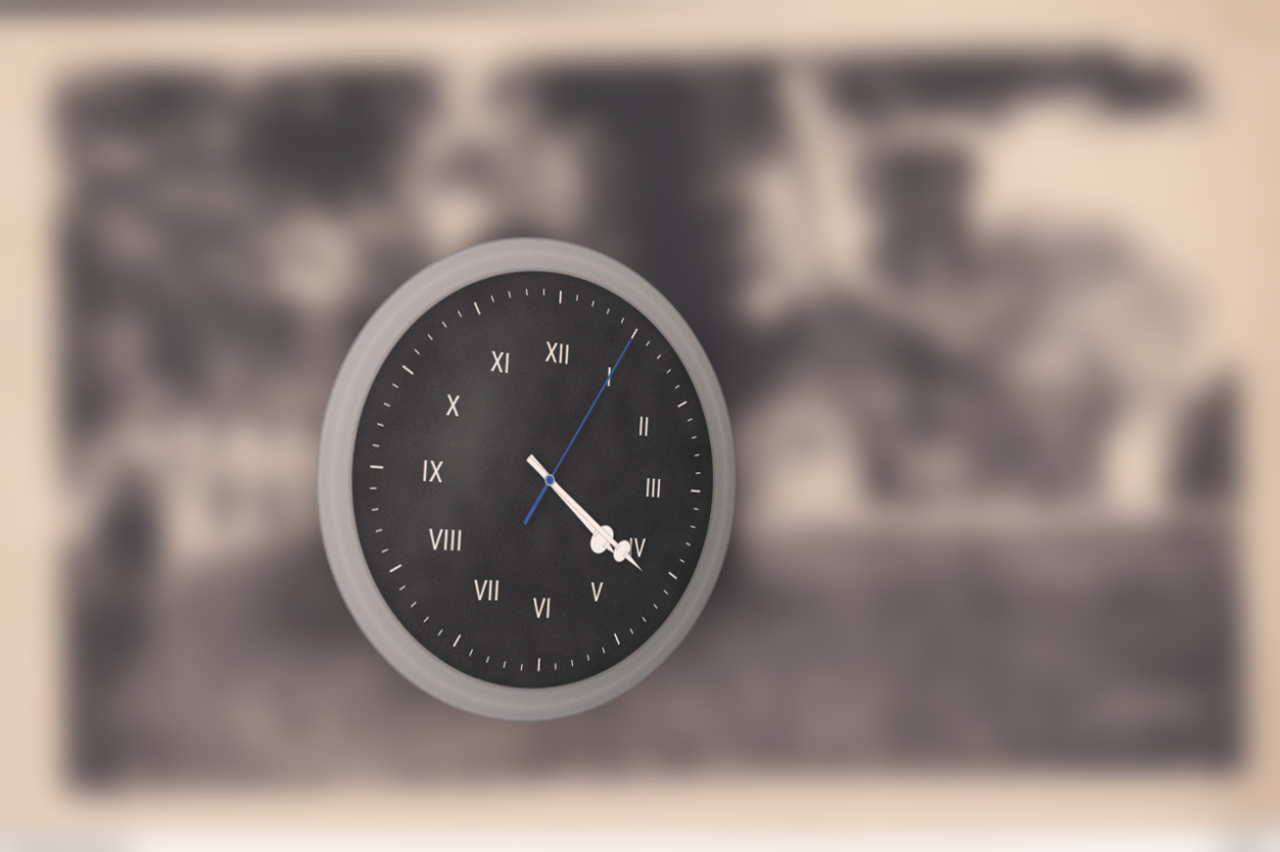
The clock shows 4.21.05
